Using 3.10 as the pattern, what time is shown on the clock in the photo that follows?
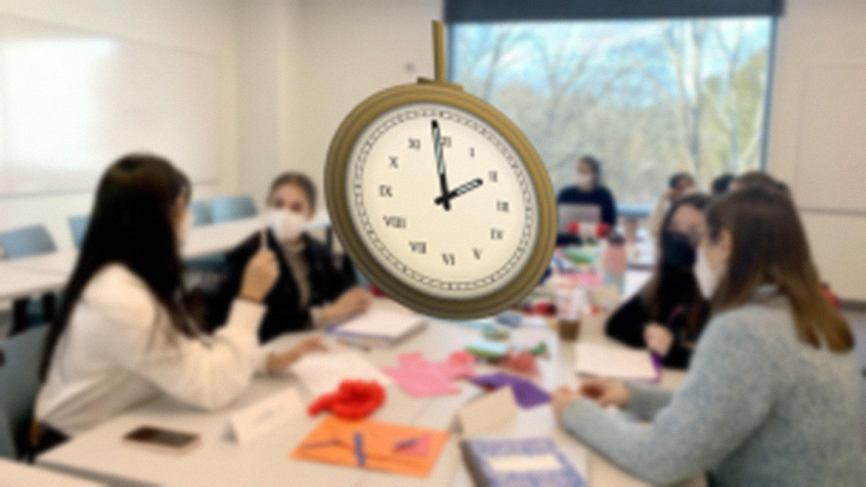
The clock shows 1.59
